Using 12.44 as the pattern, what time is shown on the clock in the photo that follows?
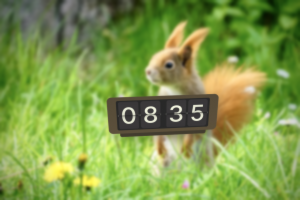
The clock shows 8.35
